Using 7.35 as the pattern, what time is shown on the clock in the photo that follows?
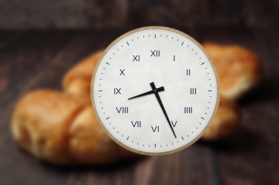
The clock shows 8.26
